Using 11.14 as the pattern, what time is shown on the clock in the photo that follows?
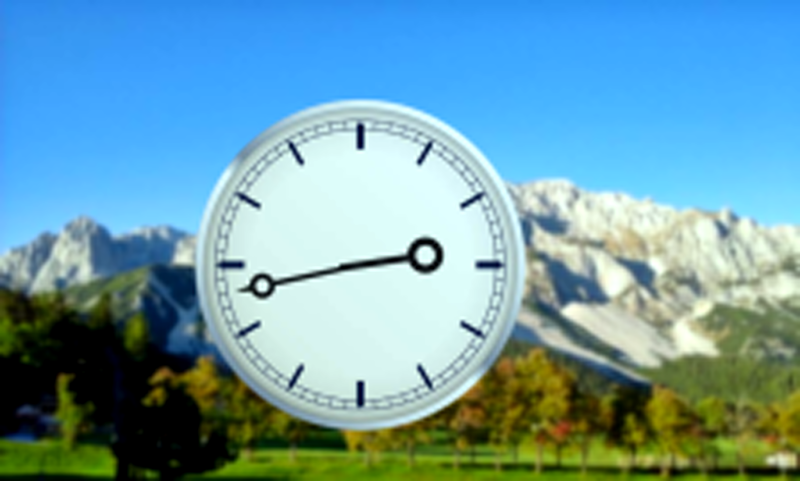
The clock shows 2.43
